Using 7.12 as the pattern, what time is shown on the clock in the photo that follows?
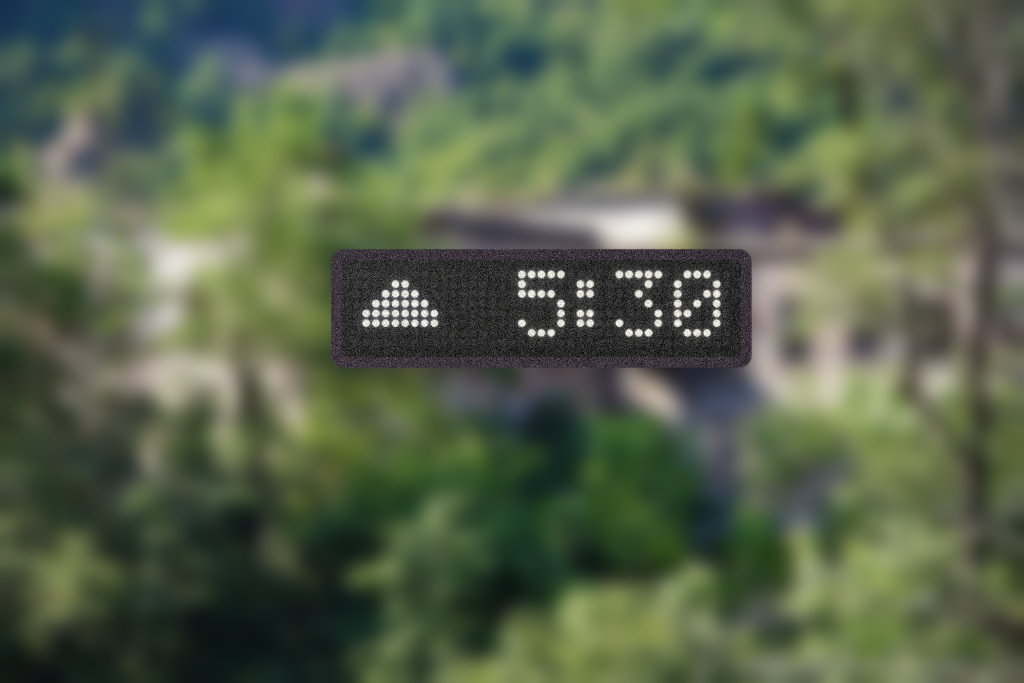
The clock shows 5.30
